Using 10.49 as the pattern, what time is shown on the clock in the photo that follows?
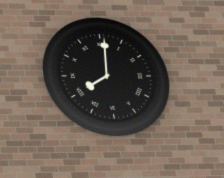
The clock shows 8.01
